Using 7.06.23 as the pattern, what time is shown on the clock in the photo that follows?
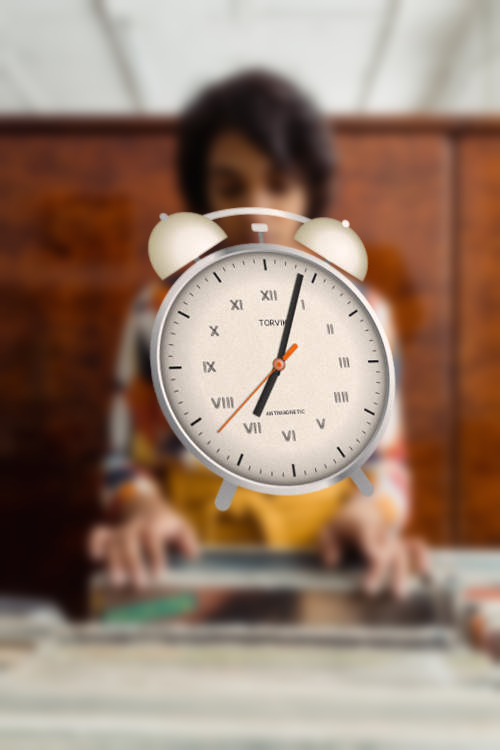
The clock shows 7.03.38
